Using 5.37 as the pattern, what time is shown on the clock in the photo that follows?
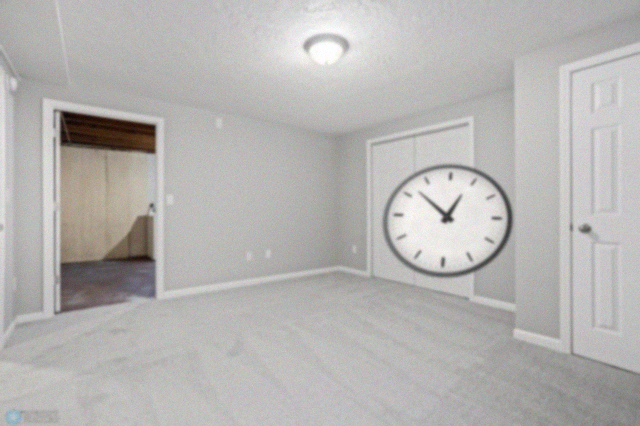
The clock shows 12.52
